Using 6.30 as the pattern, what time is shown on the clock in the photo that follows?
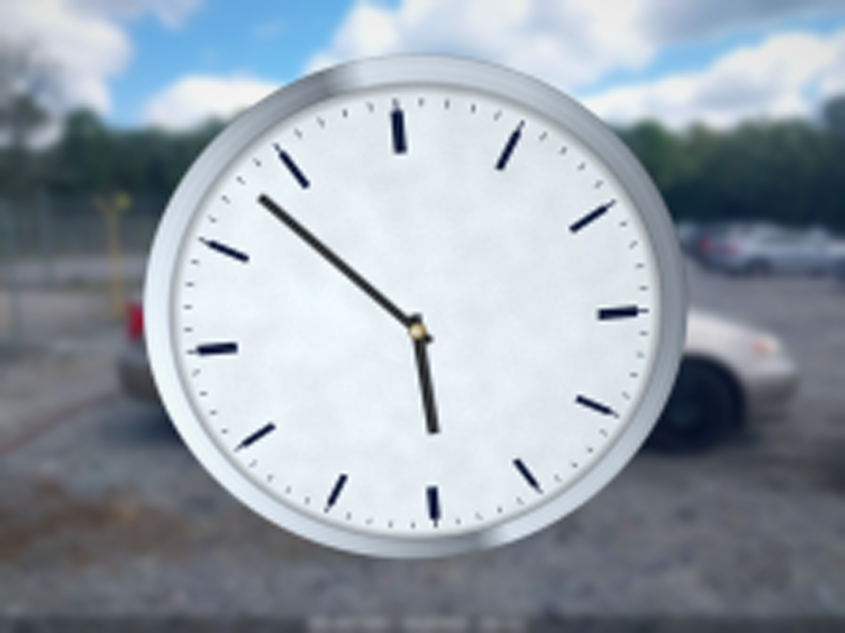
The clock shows 5.53
